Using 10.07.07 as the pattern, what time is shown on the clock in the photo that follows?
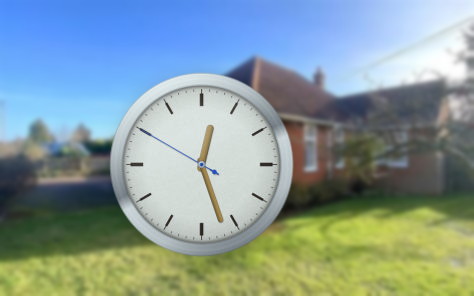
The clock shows 12.26.50
